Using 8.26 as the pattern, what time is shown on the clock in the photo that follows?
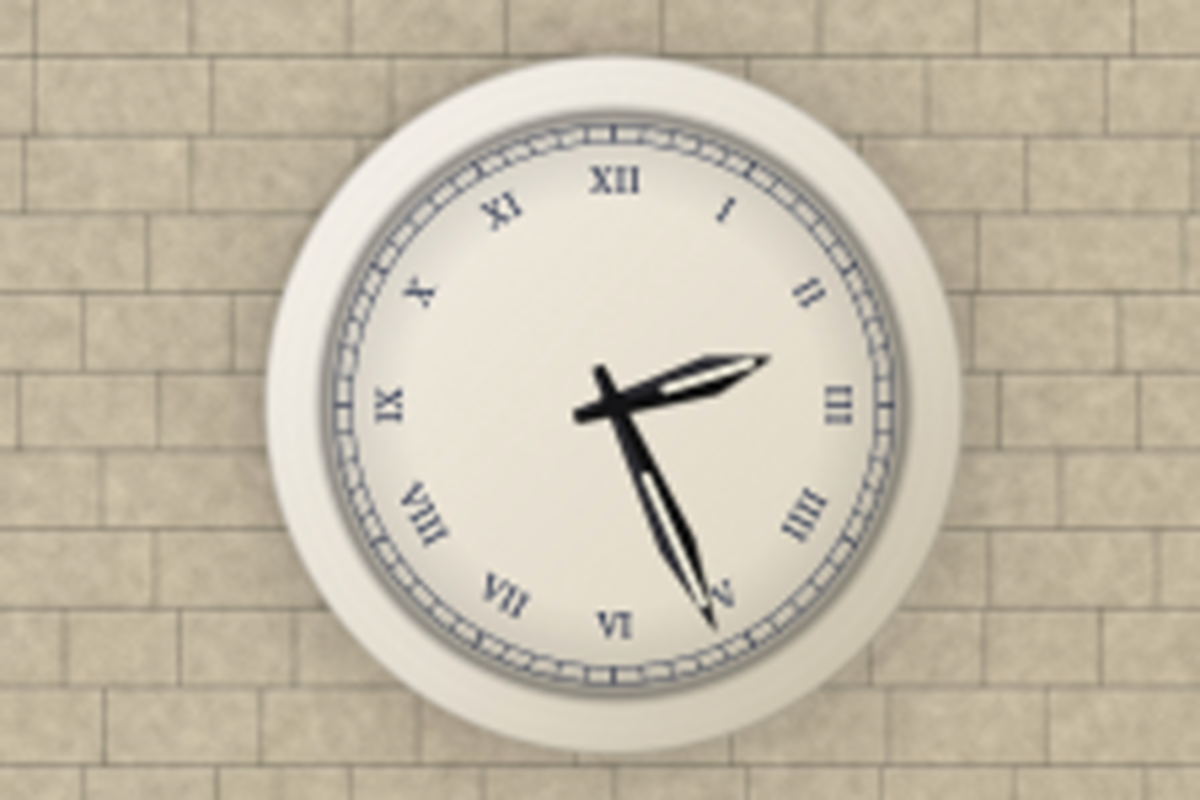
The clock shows 2.26
